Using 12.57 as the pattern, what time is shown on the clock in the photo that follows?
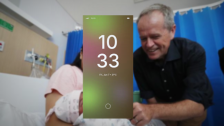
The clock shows 10.33
